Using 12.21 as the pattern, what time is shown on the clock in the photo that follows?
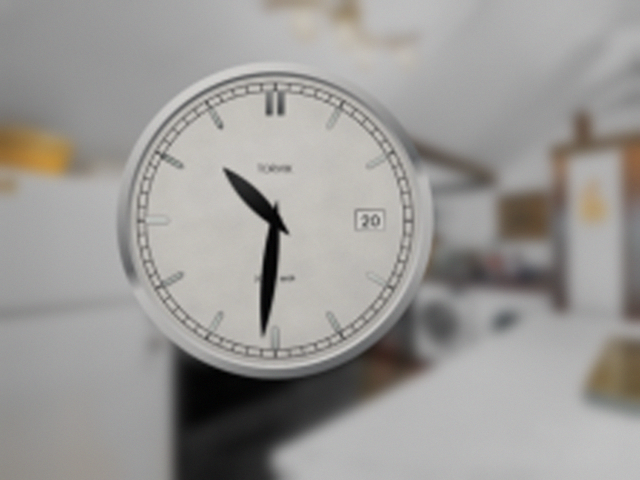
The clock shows 10.31
